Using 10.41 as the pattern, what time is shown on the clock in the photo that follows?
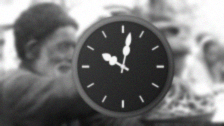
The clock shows 10.02
